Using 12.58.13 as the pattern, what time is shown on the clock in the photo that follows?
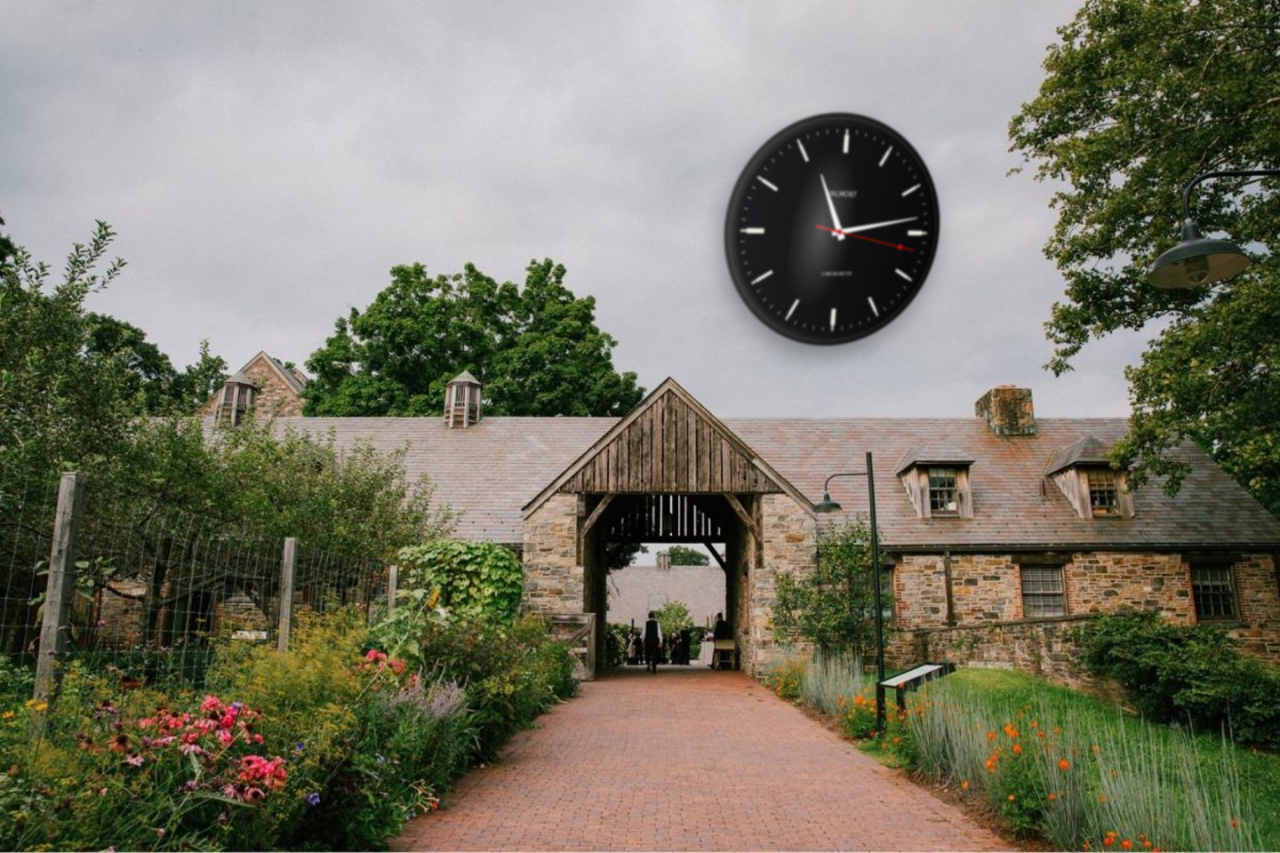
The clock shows 11.13.17
